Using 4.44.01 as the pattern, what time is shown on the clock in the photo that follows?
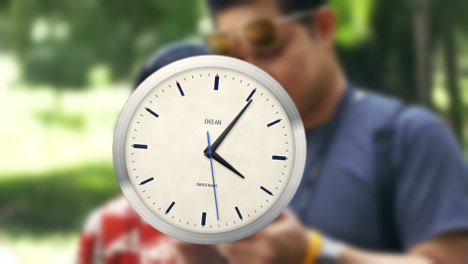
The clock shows 4.05.28
